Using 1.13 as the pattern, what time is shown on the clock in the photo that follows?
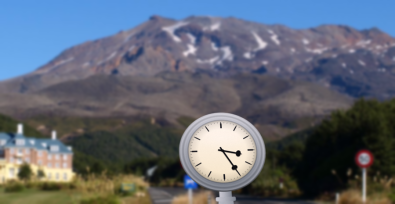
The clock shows 3.25
